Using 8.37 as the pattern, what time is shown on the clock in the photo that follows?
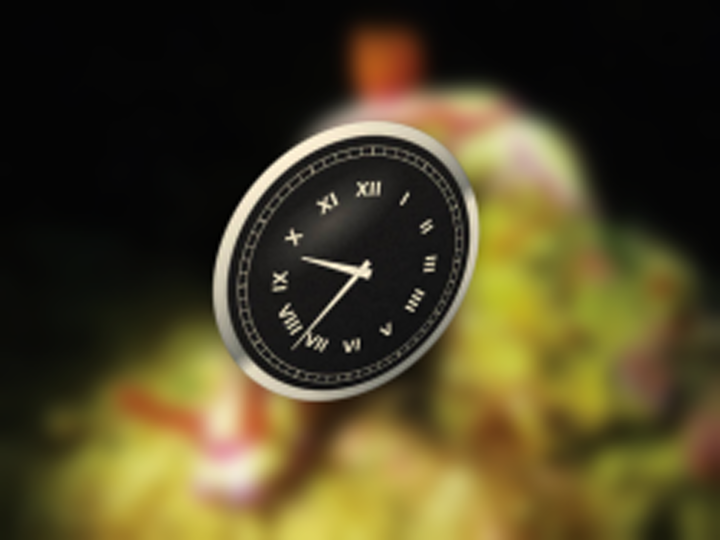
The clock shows 9.37
